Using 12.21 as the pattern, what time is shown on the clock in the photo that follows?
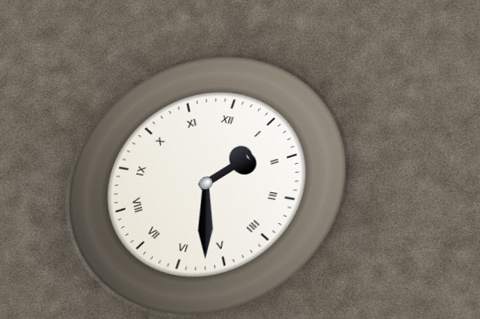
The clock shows 1.27
